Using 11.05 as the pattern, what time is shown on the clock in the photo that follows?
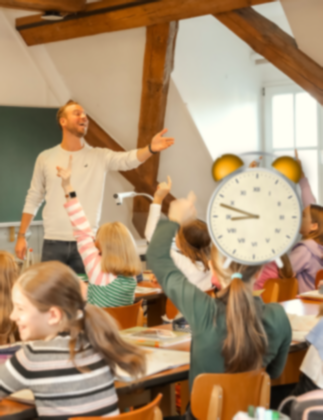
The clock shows 8.48
